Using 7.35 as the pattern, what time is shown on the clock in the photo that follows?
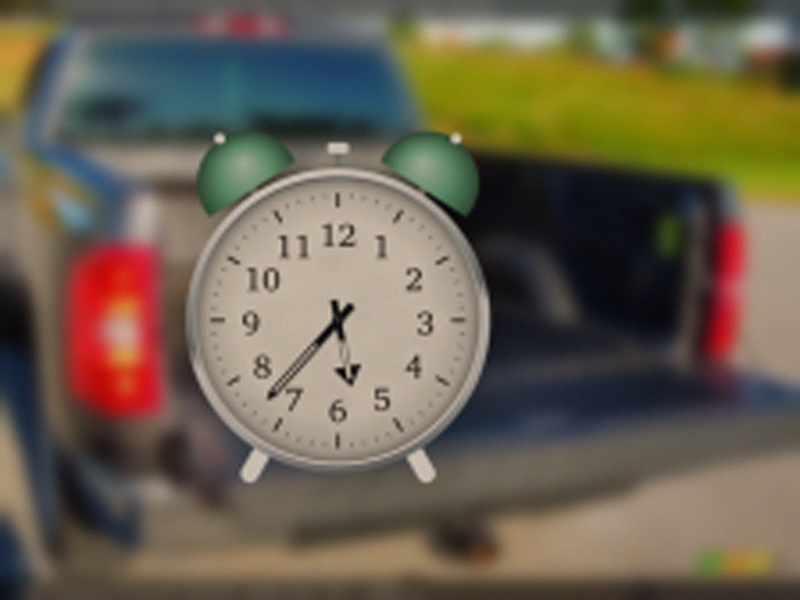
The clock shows 5.37
